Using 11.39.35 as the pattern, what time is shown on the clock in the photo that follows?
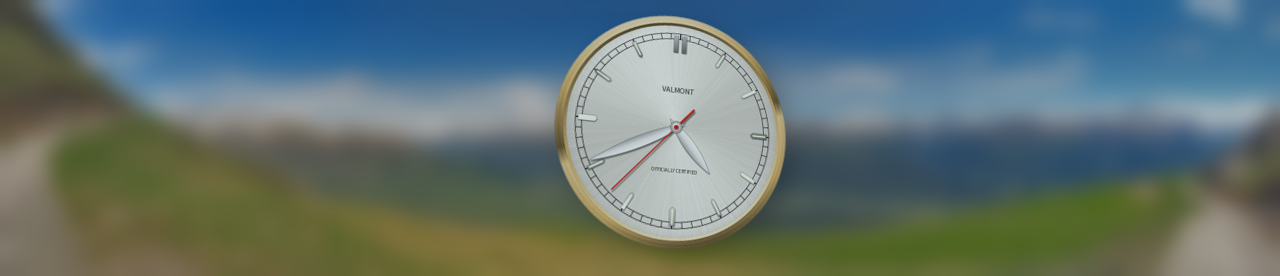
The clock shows 4.40.37
